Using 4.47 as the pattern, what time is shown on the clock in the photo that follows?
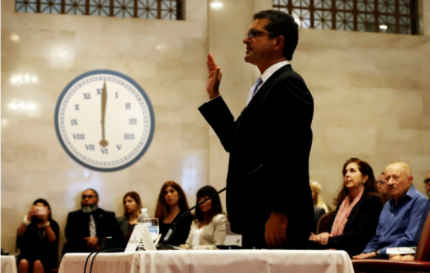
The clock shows 6.01
